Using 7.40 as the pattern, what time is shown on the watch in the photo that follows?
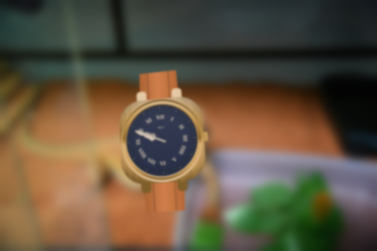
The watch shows 9.49
